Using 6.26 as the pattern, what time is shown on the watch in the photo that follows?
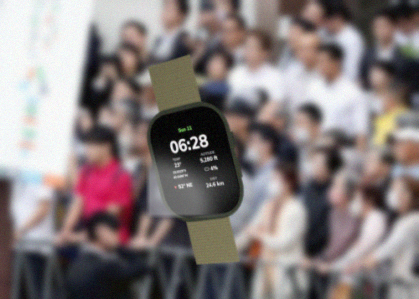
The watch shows 6.28
